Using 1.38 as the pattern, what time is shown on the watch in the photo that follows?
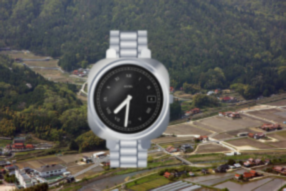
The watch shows 7.31
